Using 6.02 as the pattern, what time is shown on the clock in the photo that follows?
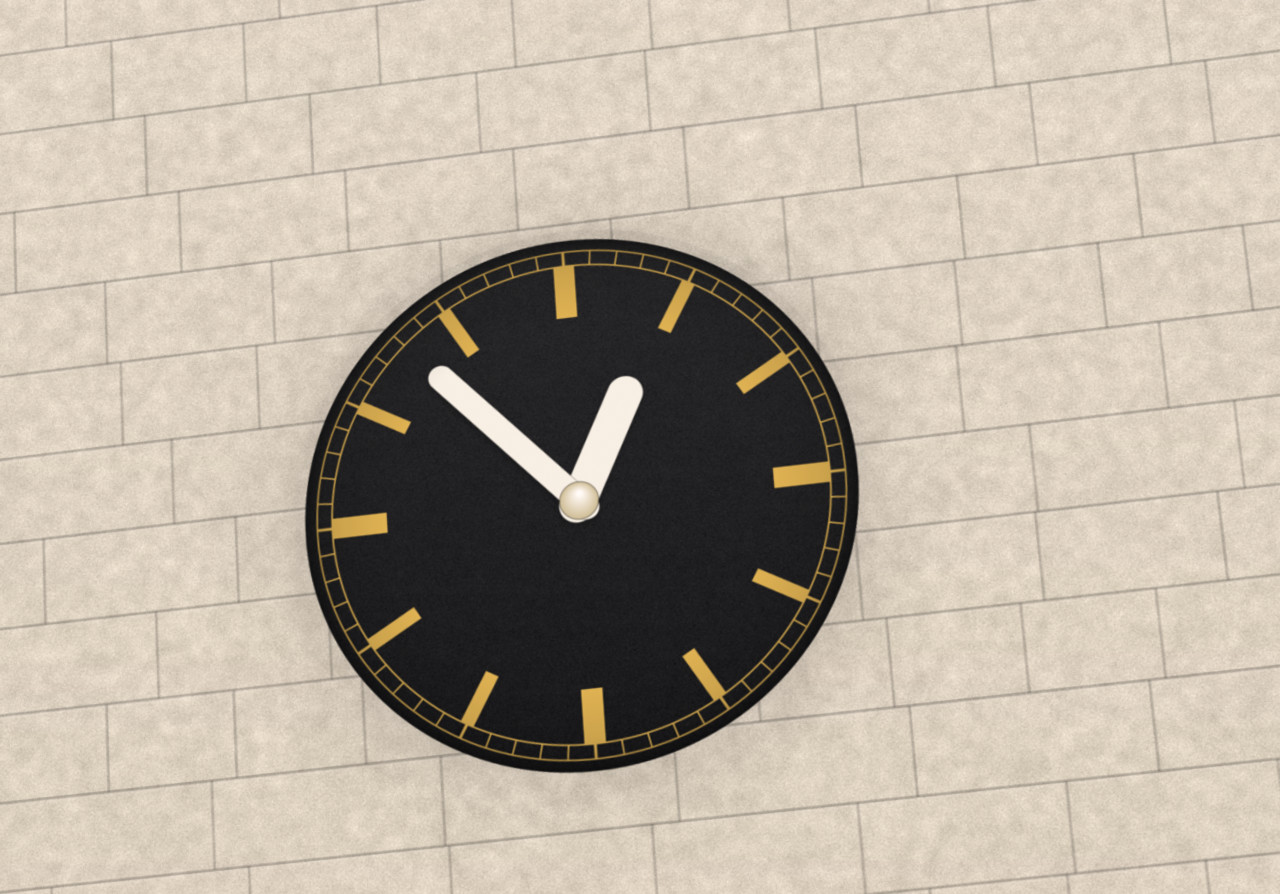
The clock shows 12.53
